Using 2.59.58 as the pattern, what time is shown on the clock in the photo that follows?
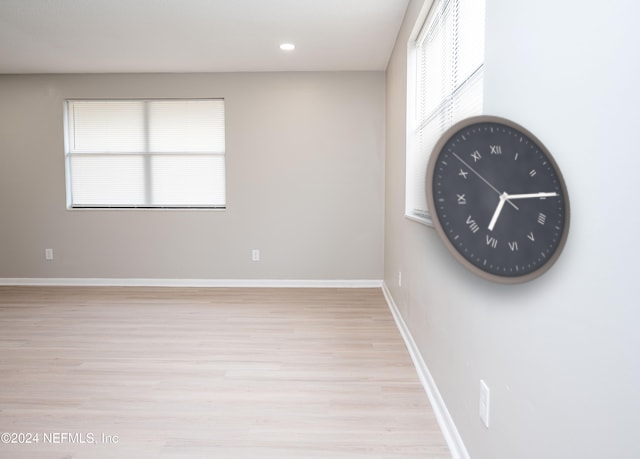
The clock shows 7.14.52
